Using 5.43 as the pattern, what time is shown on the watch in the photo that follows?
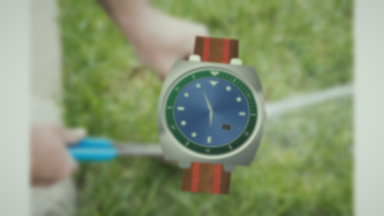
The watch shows 5.56
